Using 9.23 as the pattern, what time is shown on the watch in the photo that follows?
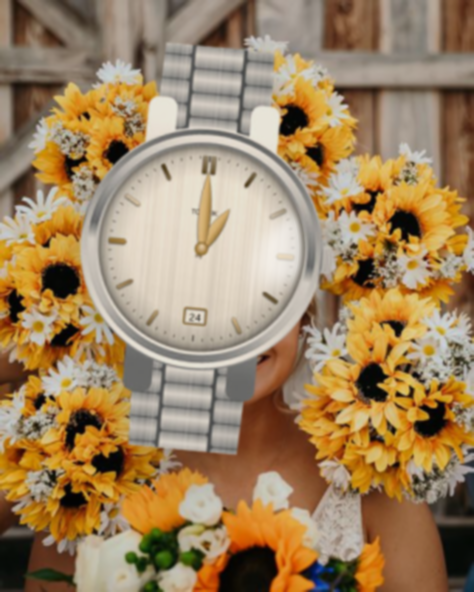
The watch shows 1.00
